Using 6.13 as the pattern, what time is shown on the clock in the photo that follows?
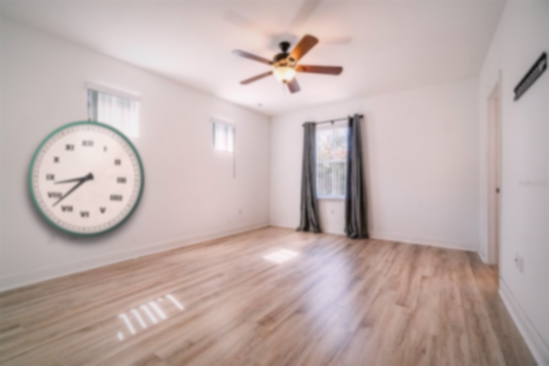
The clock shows 8.38
